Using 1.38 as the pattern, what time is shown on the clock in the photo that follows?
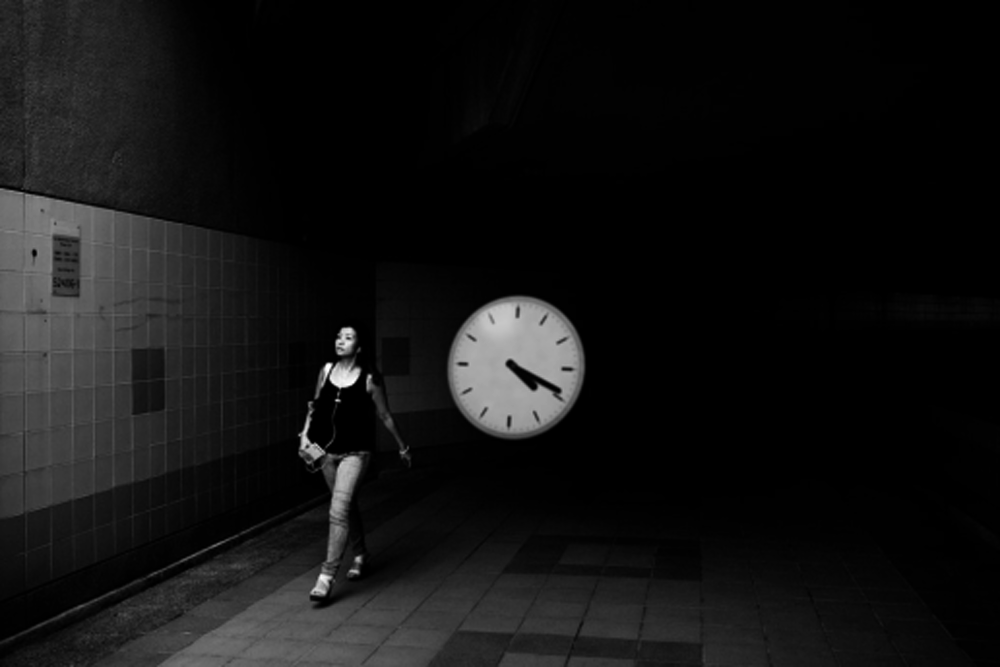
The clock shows 4.19
